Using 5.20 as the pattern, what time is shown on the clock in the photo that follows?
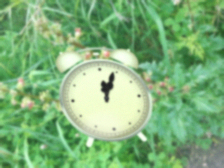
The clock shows 12.04
